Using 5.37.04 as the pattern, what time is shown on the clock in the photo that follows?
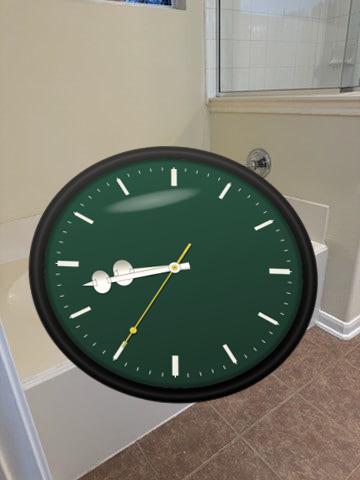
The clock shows 8.42.35
